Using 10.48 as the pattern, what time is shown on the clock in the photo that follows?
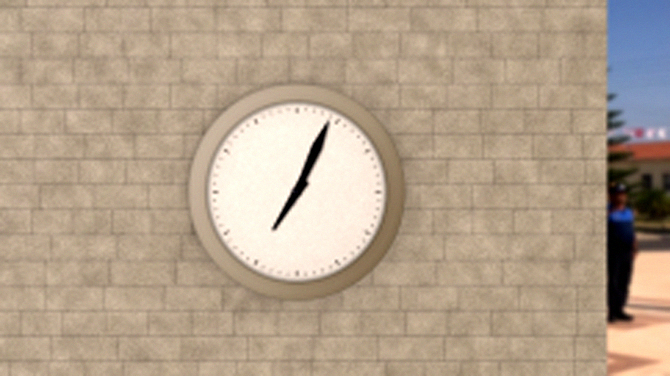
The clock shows 7.04
